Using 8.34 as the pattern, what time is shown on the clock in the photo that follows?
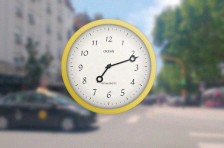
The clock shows 7.12
